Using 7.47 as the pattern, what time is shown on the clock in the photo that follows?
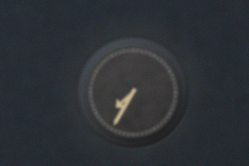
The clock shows 7.35
